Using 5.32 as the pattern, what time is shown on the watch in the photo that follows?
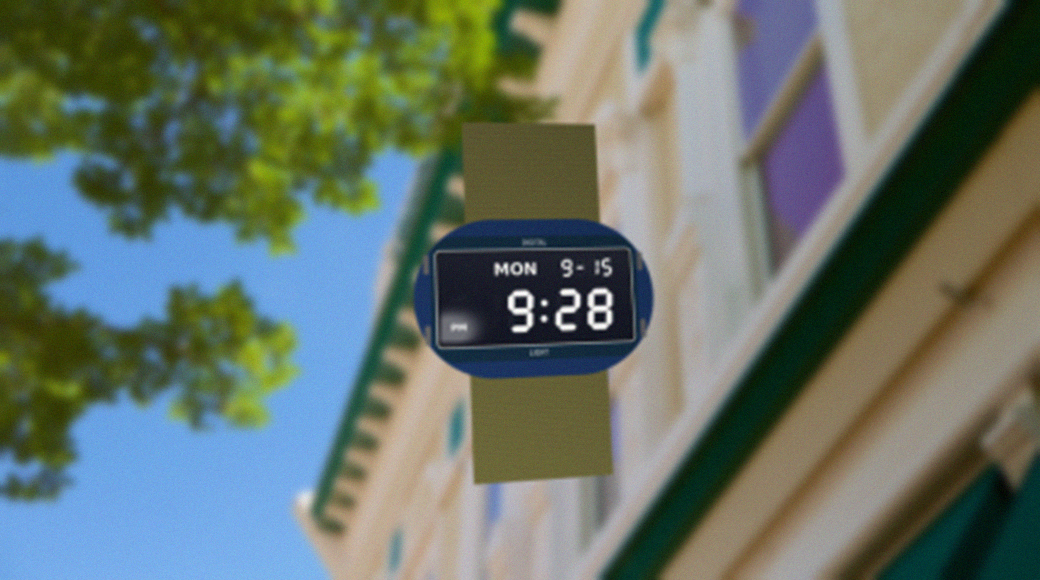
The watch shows 9.28
